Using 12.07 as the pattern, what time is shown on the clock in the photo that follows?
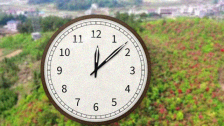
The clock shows 12.08
